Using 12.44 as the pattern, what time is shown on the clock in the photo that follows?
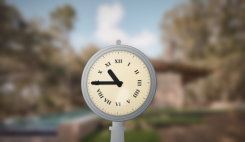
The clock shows 10.45
